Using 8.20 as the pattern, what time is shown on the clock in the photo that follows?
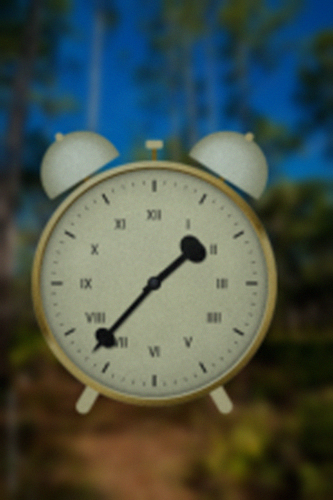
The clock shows 1.37
